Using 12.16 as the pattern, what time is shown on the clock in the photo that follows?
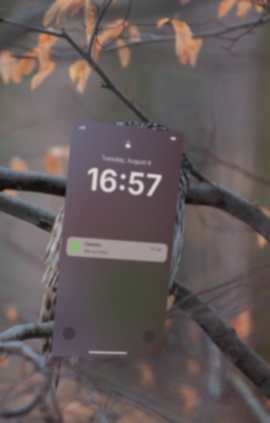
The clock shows 16.57
